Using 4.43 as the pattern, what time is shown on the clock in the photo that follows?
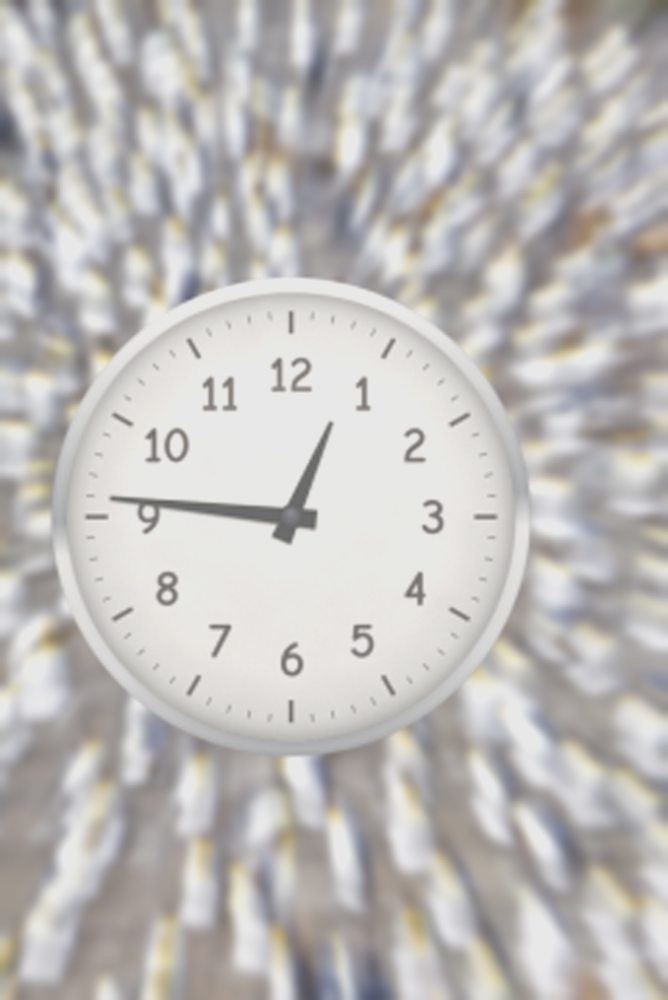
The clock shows 12.46
